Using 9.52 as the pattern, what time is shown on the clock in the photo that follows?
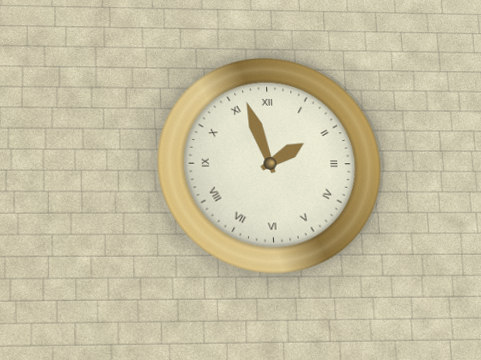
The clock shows 1.57
